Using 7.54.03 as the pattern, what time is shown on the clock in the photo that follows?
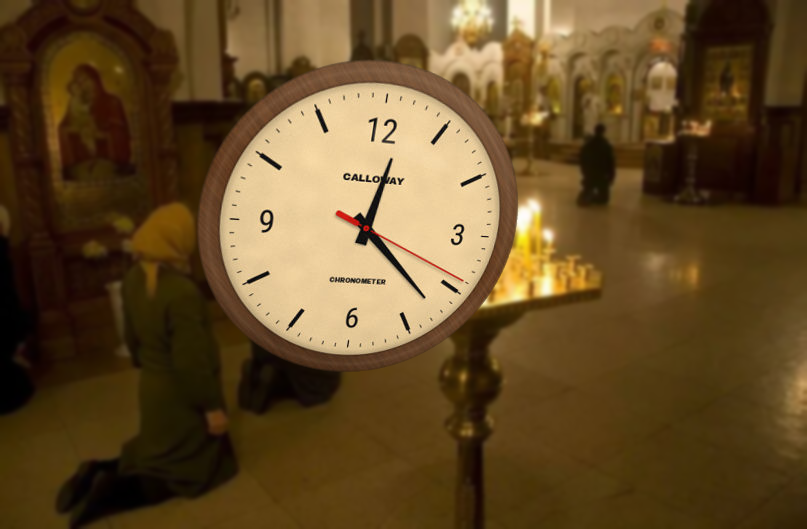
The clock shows 12.22.19
